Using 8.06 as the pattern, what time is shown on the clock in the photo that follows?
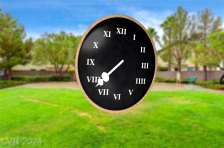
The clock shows 7.38
